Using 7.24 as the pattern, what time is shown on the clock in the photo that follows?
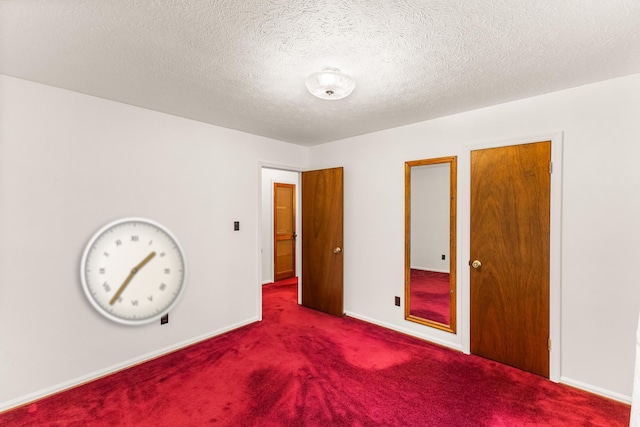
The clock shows 1.36
